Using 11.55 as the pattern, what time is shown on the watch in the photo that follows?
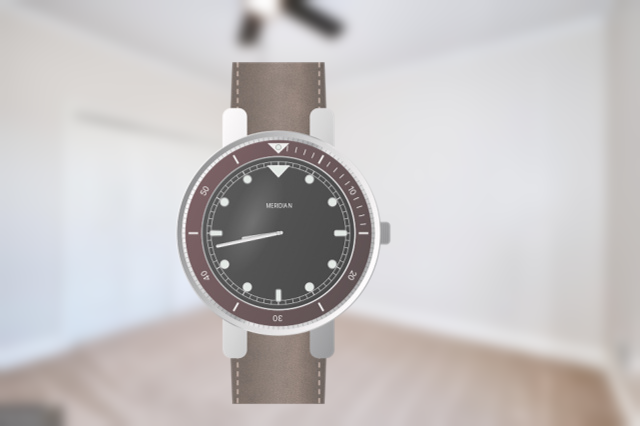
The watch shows 8.43
